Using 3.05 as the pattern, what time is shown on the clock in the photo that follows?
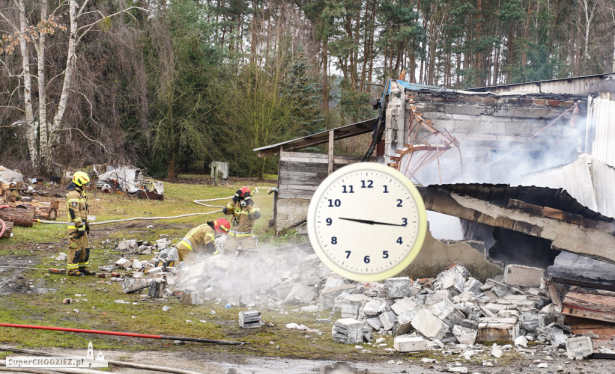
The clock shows 9.16
